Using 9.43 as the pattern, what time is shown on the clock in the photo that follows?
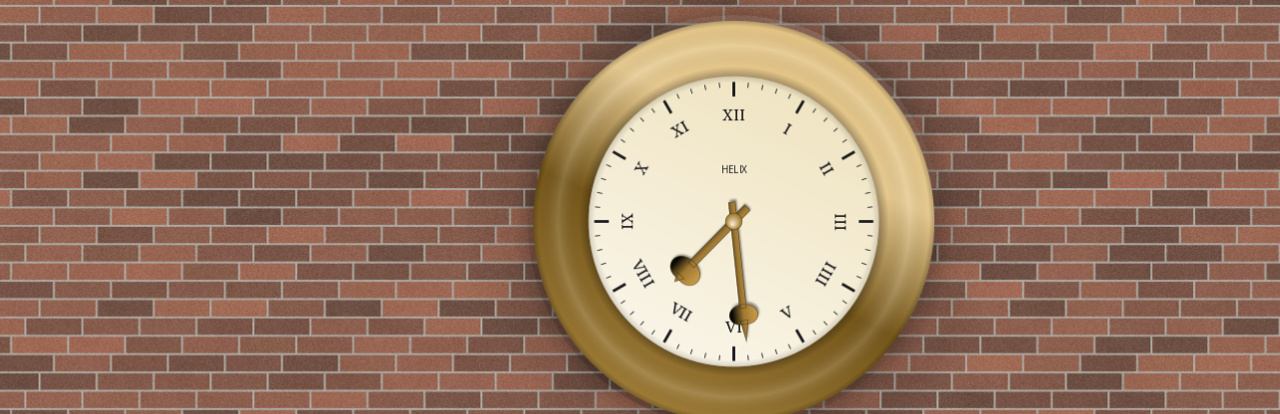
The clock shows 7.29
